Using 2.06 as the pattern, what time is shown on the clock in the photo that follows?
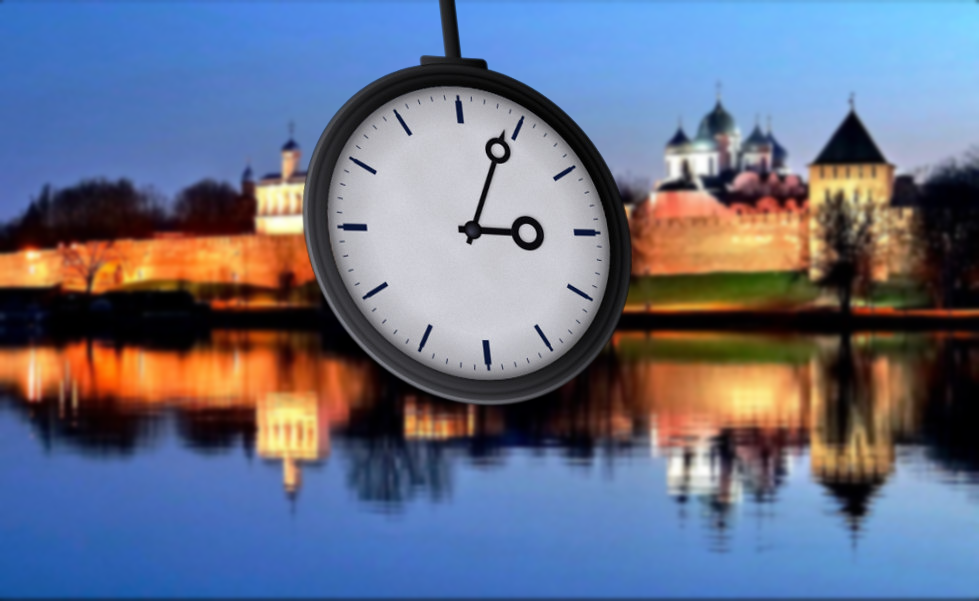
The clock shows 3.04
